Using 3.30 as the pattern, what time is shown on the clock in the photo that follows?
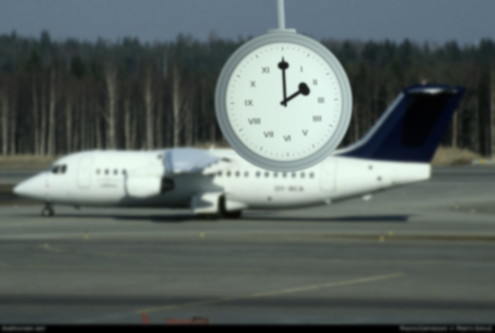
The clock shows 2.00
